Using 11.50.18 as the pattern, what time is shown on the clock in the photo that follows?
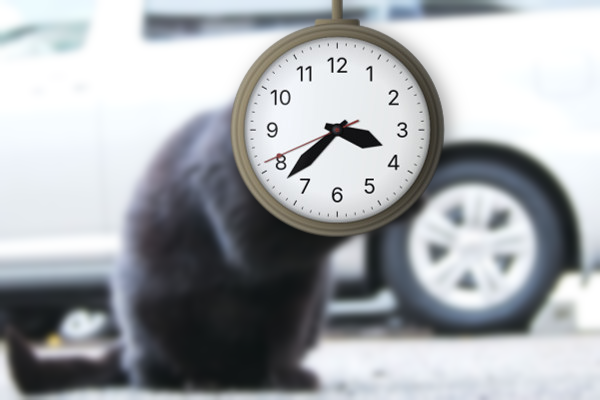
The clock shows 3.37.41
